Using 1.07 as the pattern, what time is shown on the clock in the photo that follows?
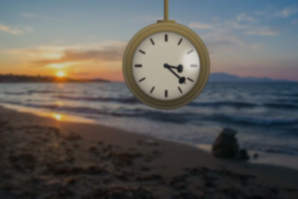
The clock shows 3.22
